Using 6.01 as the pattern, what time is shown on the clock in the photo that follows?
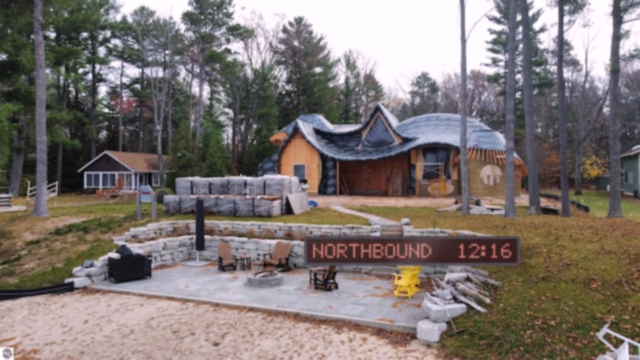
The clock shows 12.16
